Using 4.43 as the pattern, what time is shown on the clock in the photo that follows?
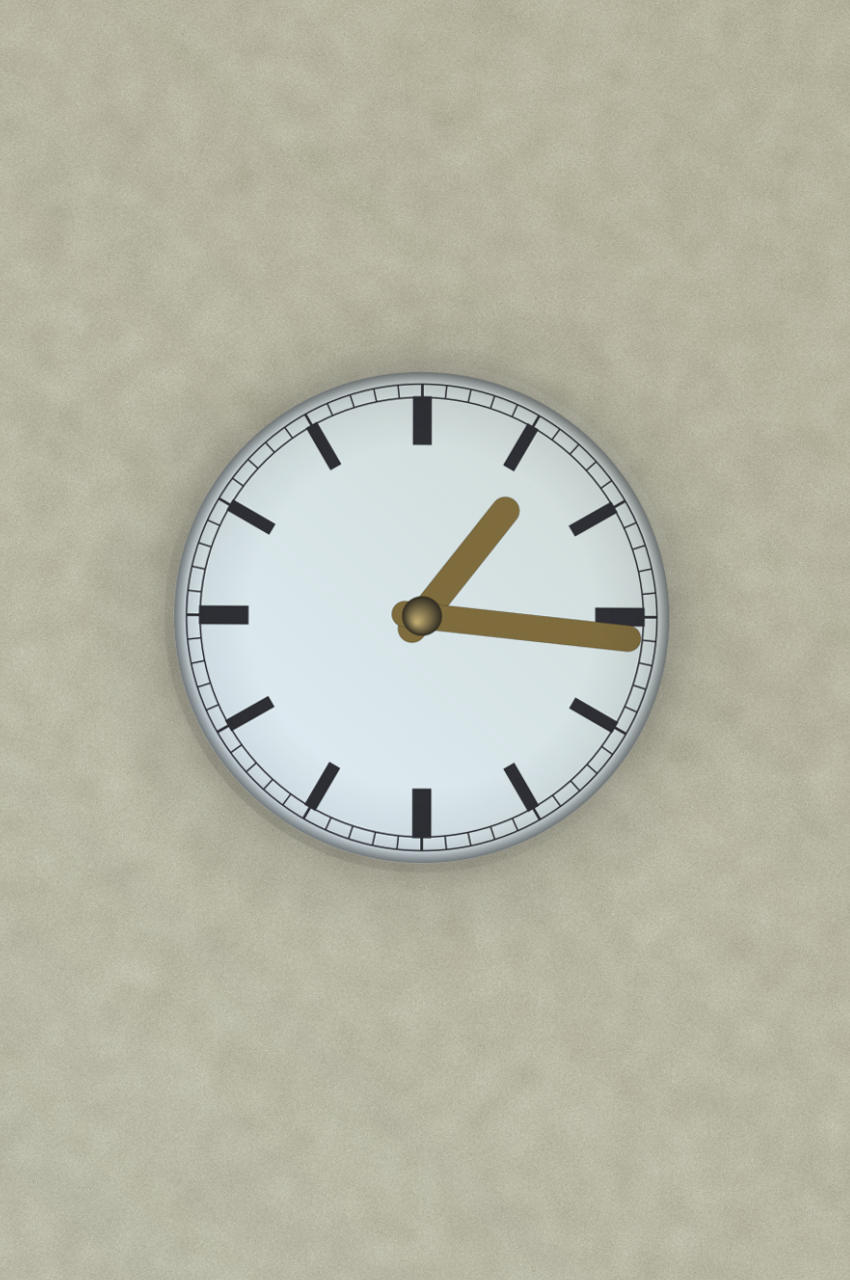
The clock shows 1.16
